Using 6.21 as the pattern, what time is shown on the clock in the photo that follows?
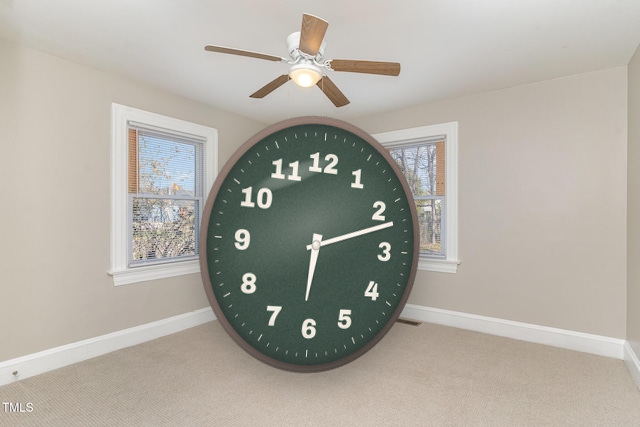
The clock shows 6.12
